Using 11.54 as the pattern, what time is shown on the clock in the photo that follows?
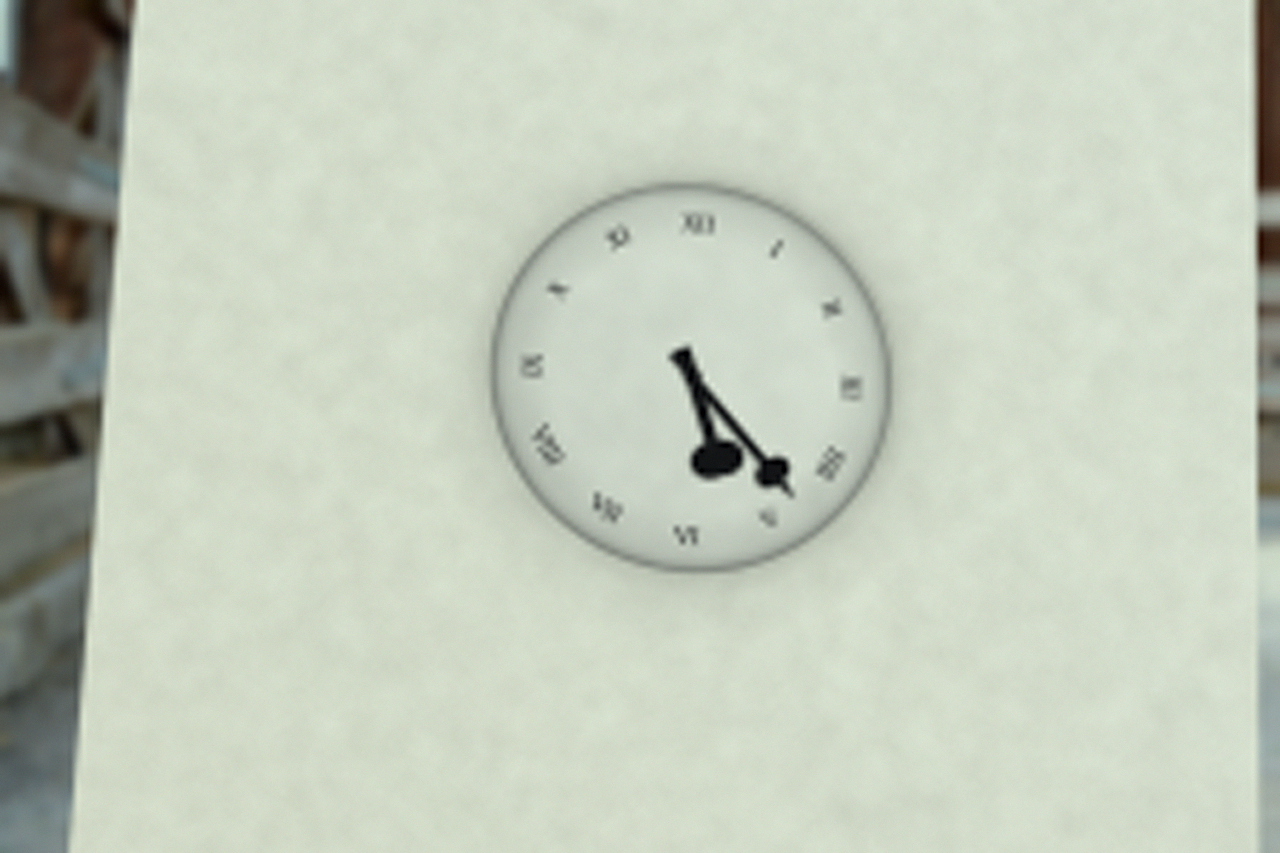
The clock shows 5.23
